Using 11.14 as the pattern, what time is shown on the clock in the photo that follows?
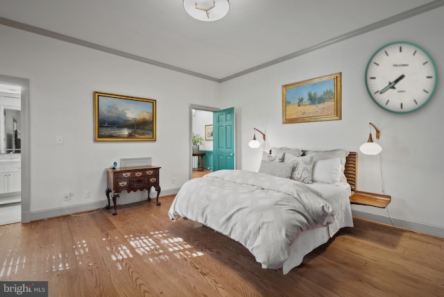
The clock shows 7.39
